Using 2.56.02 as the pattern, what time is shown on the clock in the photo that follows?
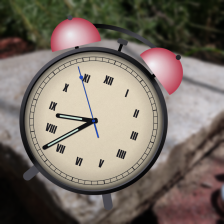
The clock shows 8.36.54
